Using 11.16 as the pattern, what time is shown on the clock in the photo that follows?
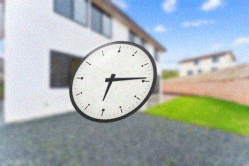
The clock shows 6.14
